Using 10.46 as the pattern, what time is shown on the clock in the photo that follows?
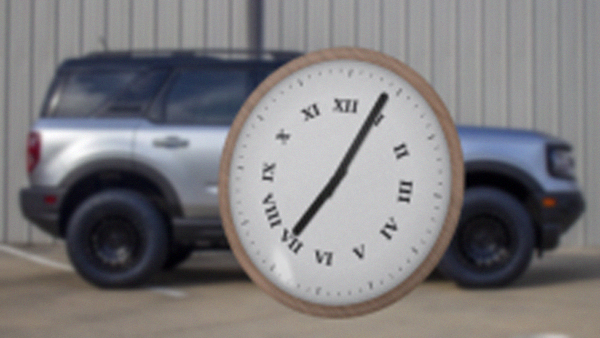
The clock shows 7.04
